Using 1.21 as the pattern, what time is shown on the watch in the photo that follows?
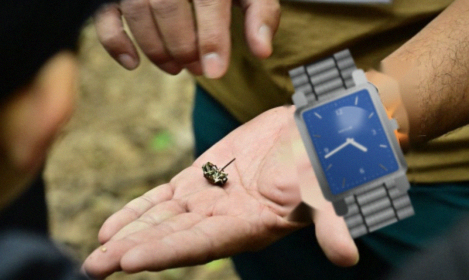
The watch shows 4.43
